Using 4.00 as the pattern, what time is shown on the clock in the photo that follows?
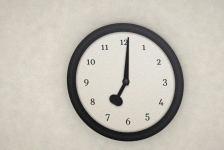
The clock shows 7.01
